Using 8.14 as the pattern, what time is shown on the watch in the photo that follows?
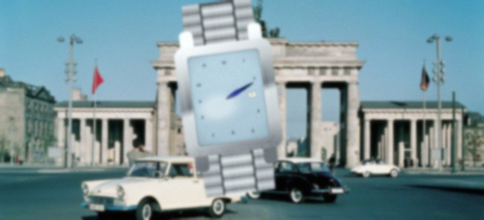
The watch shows 2.11
